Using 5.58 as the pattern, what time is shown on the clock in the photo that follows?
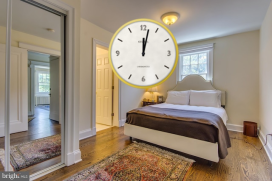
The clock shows 12.02
